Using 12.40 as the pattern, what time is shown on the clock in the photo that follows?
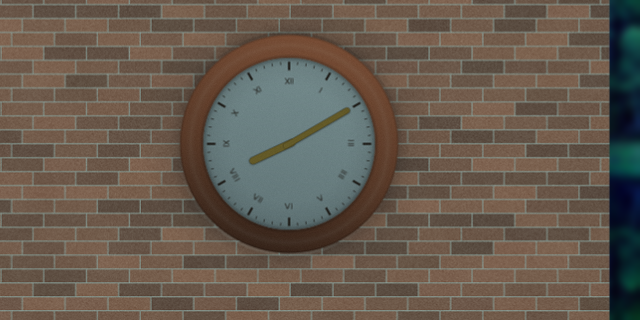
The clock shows 8.10
